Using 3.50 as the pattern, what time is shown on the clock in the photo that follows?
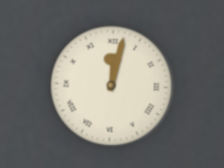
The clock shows 12.02
